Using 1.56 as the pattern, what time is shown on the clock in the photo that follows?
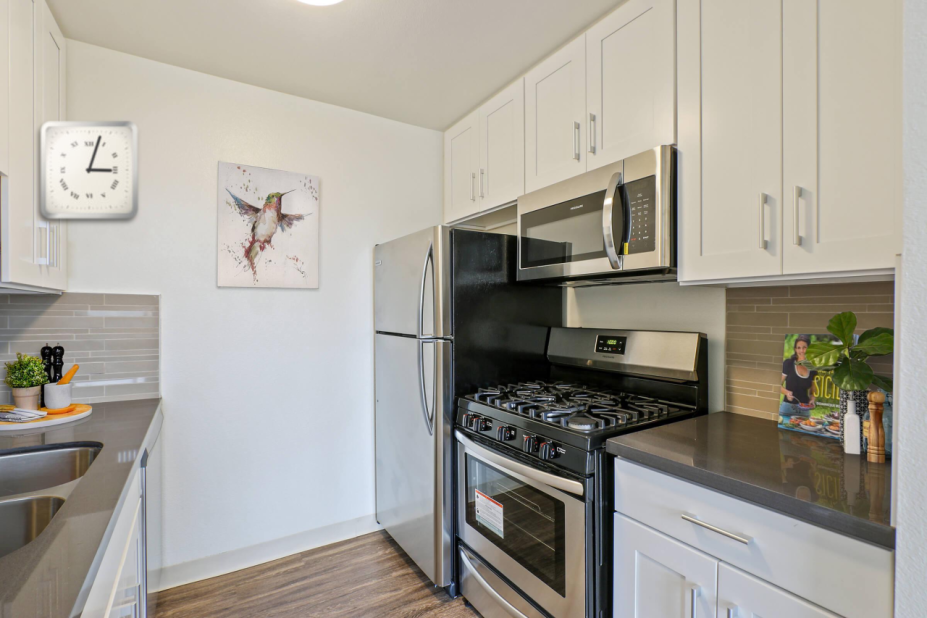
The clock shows 3.03
